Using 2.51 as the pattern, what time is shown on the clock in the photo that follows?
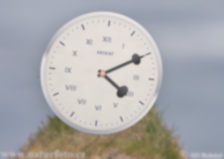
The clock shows 4.10
